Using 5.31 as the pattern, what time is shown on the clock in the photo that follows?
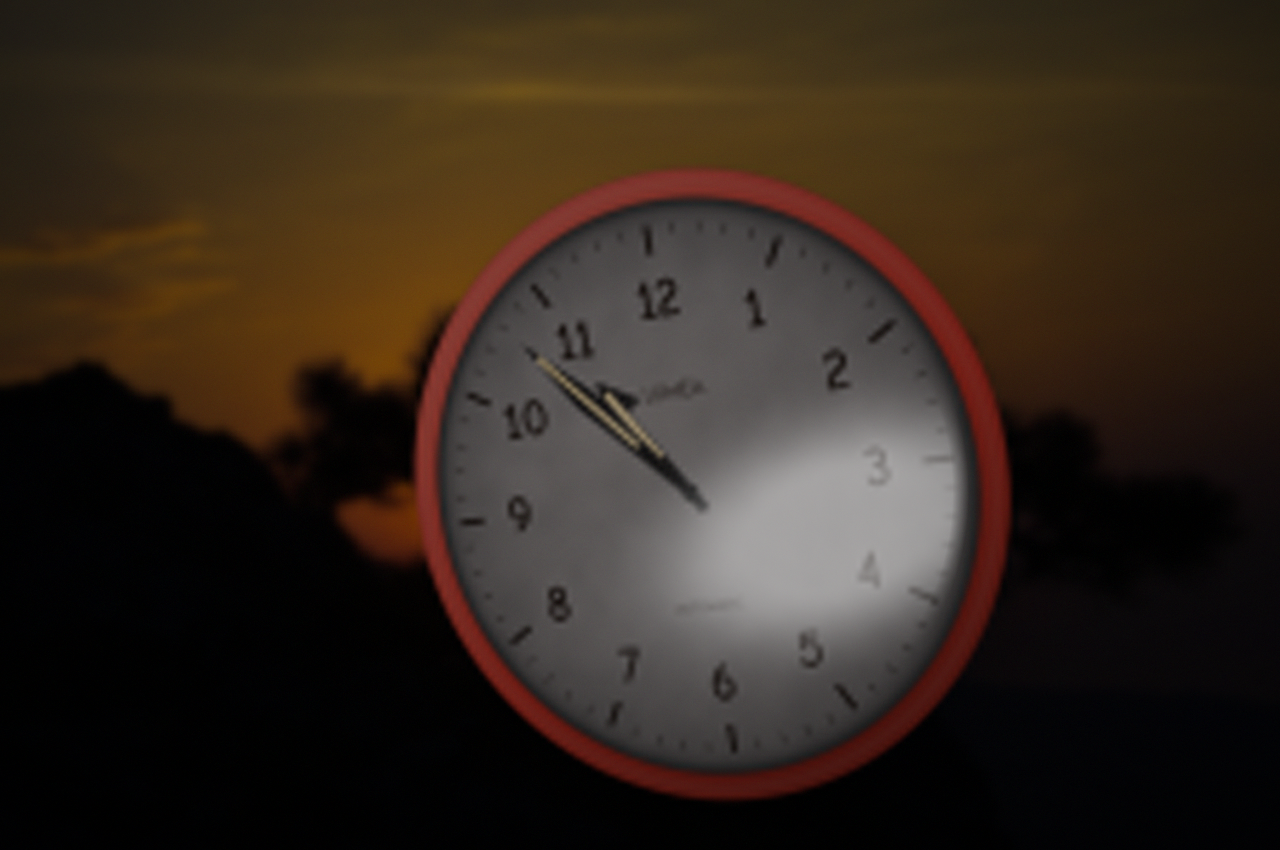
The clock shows 10.53
